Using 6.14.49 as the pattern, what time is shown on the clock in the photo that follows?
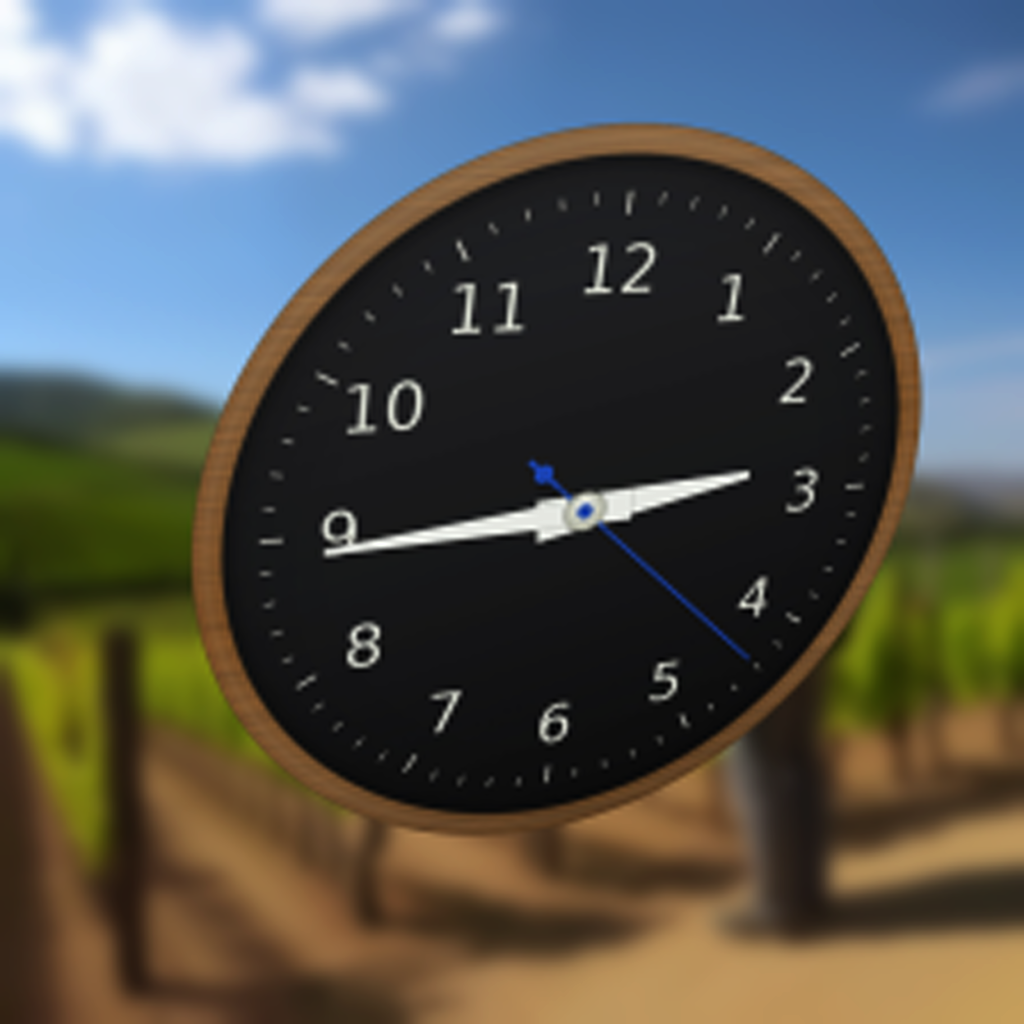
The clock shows 2.44.22
